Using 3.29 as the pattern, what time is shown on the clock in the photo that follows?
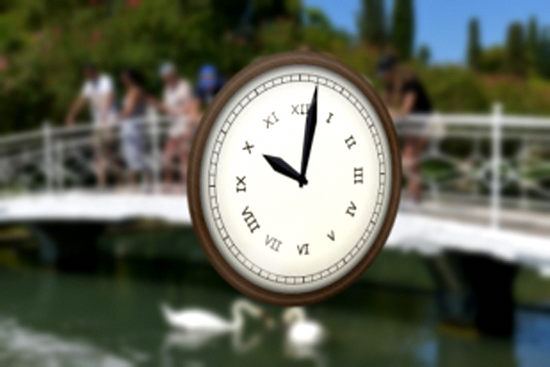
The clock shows 10.02
